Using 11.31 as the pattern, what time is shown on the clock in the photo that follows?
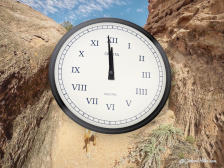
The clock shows 11.59
